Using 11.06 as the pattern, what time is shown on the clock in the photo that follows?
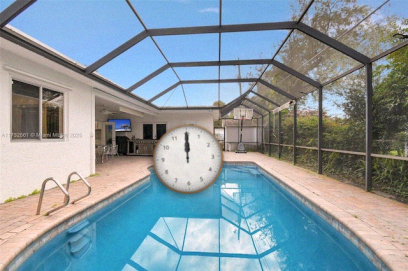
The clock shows 12.00
